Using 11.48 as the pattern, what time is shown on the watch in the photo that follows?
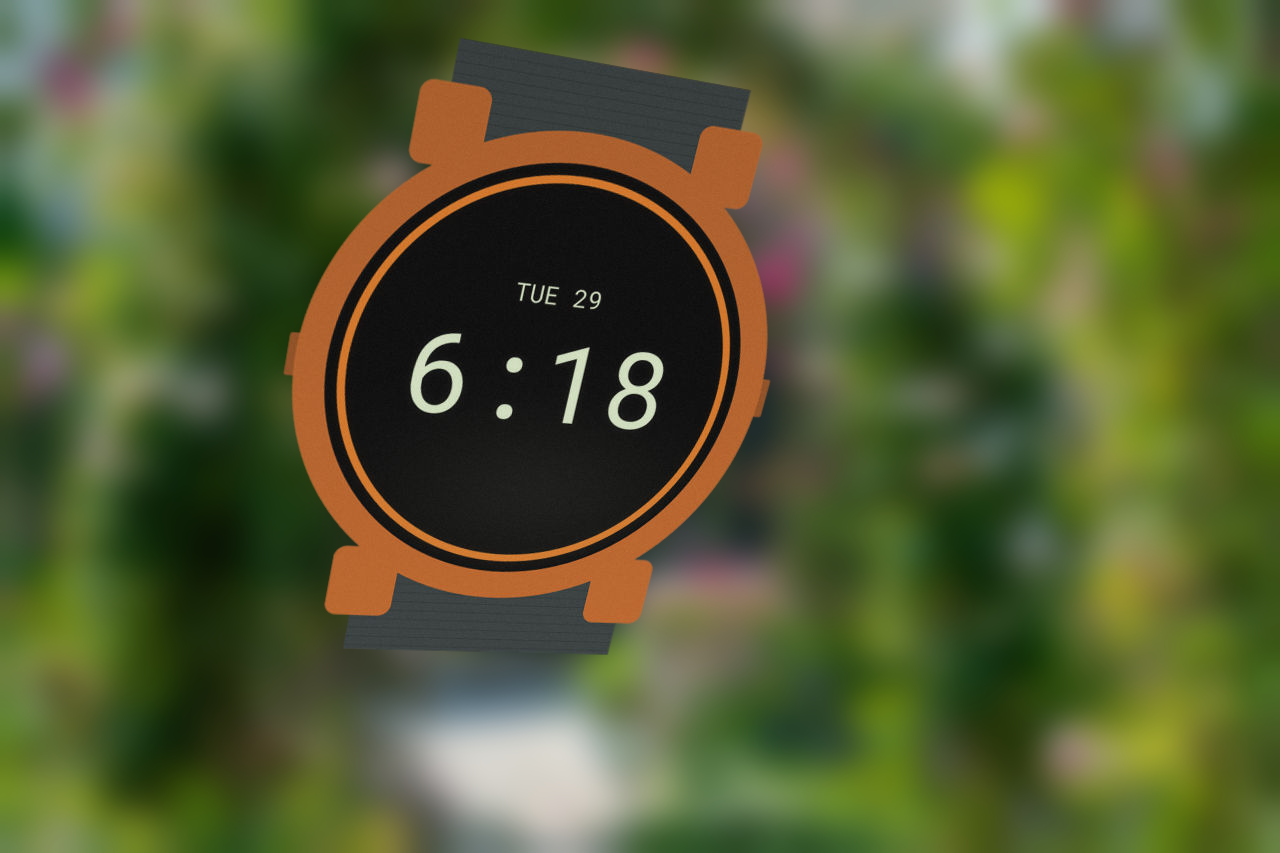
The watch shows 6.18
